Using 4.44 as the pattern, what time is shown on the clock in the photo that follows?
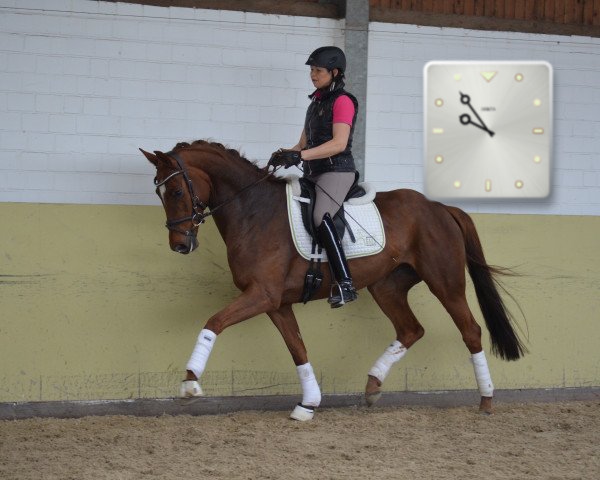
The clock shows 9.54
